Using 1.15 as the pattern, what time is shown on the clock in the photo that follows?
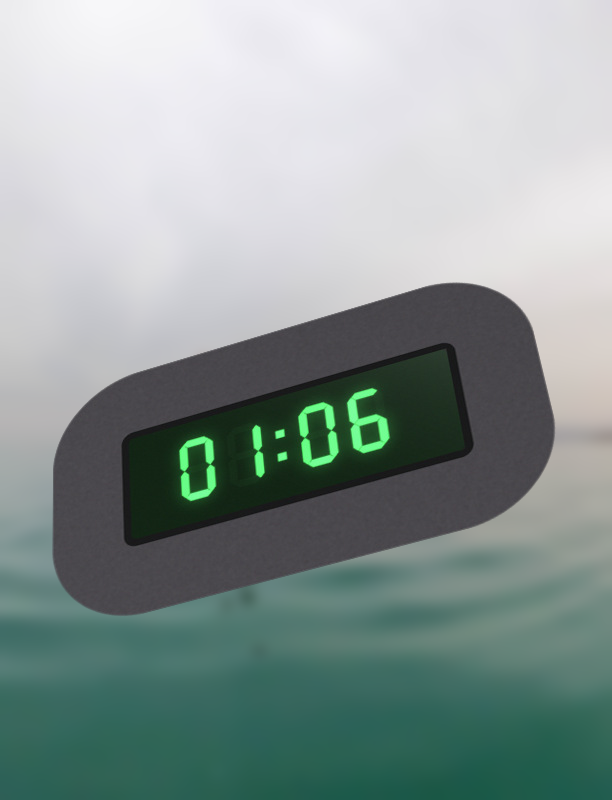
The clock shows 1.06
